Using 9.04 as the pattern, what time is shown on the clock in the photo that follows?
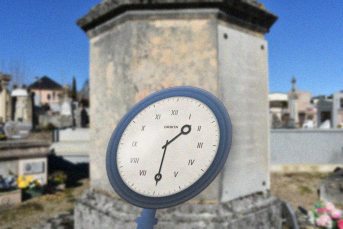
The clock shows 1.30
